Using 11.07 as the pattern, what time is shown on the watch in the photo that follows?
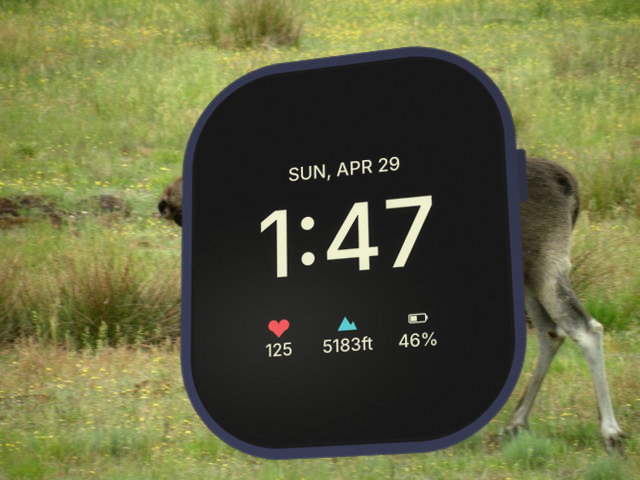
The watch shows 1.47
